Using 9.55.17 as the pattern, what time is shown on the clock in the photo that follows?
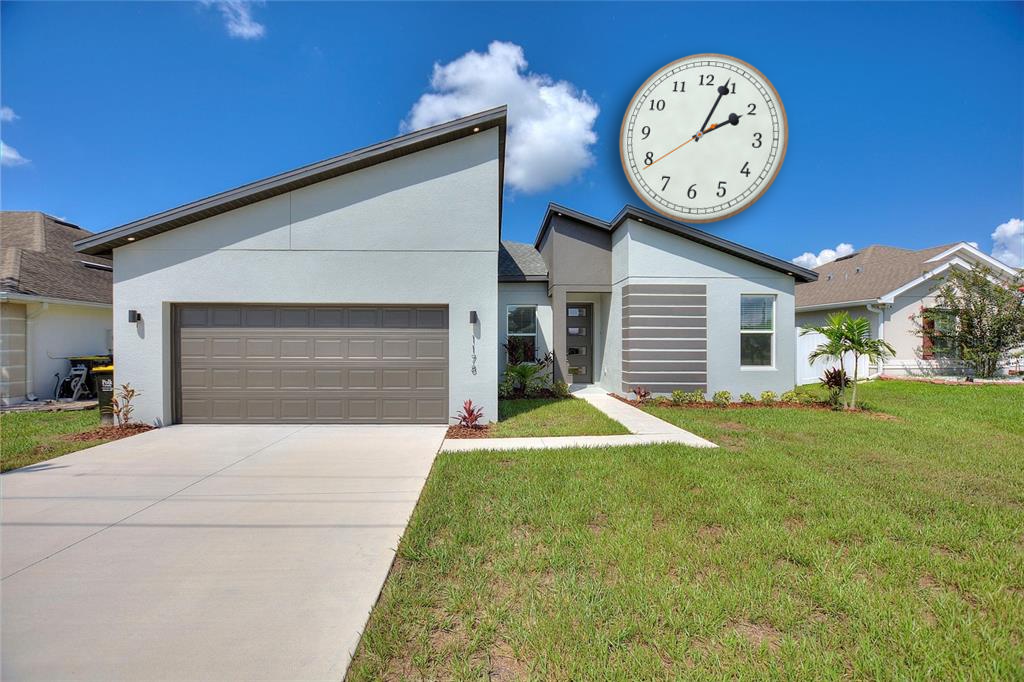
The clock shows 2.03.39
